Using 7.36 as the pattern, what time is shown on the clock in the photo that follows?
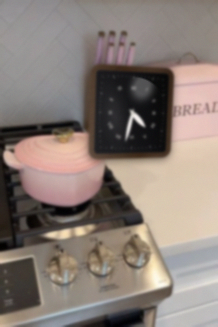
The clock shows 4.32
